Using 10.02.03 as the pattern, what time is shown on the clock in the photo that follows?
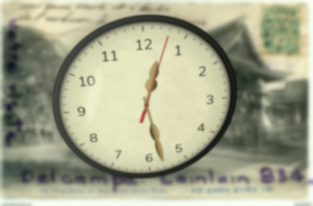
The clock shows 12.28.03
